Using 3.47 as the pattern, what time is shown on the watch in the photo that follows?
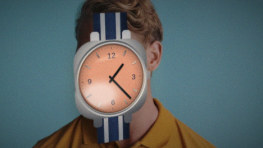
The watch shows 1.23
